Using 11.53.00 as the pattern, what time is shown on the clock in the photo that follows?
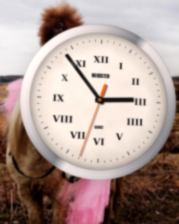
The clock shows 2.53.33
